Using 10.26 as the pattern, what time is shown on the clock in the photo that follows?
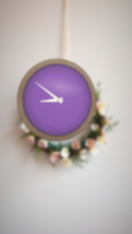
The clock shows 8.51
